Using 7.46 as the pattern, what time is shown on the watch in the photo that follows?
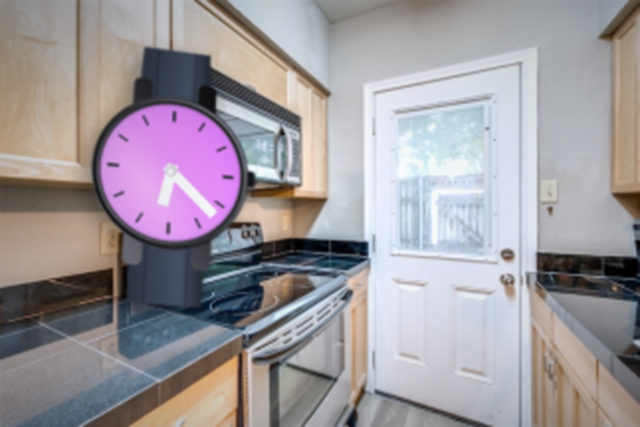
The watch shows 6.22
